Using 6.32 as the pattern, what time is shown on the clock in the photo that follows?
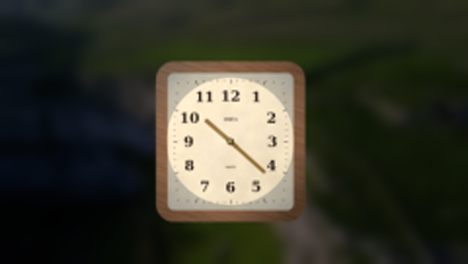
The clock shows 10.22
